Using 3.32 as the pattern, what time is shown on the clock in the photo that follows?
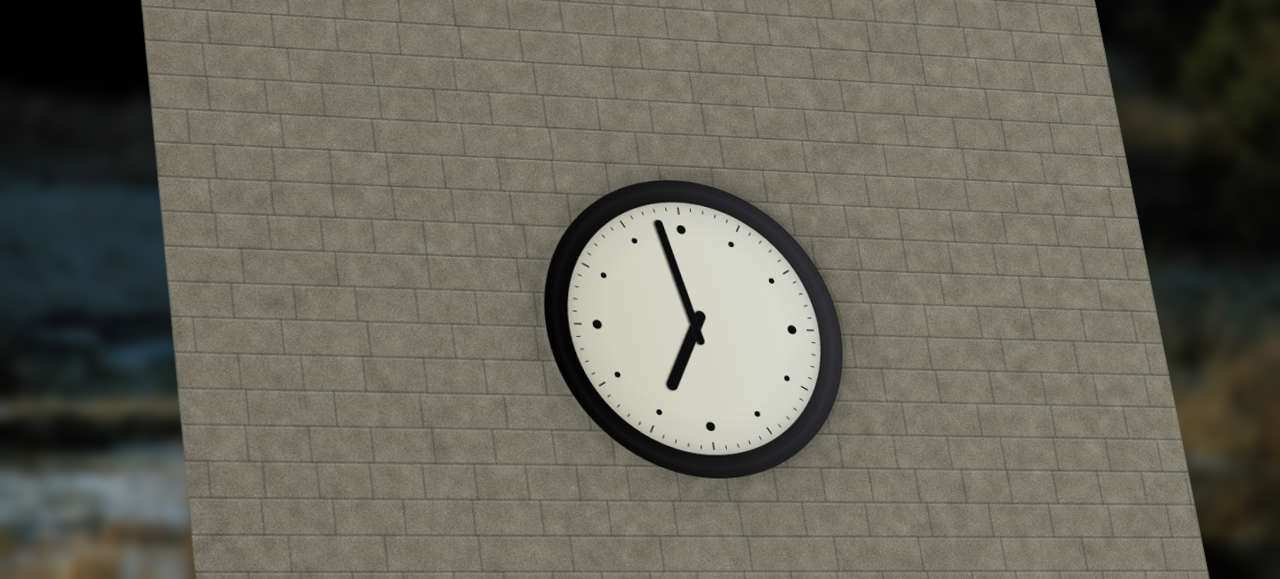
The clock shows 6.58
